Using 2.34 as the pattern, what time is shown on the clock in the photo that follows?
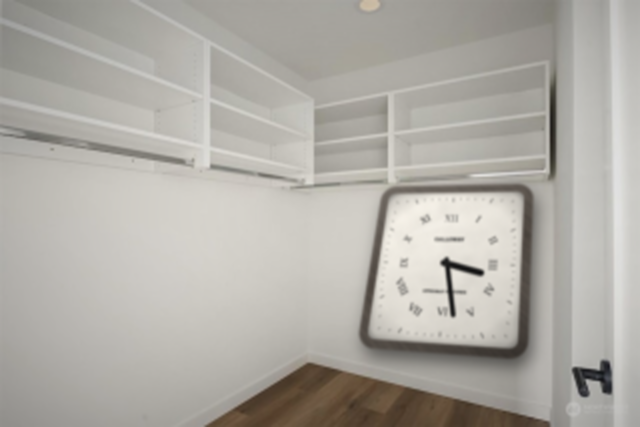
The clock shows 3.28
